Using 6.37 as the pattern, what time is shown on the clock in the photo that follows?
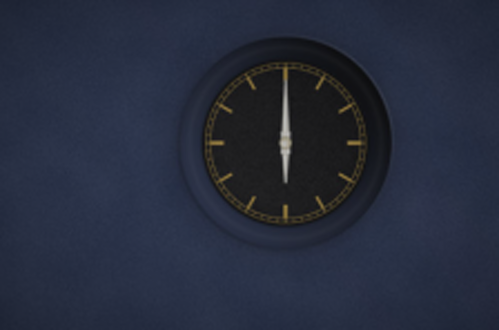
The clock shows 6.00
